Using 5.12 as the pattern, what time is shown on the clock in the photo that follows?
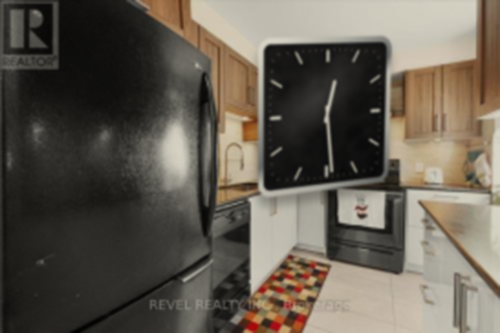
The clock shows 12.29
